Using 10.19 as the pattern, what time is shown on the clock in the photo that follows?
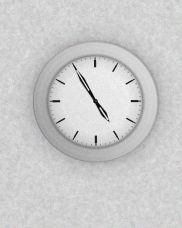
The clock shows 4.55
